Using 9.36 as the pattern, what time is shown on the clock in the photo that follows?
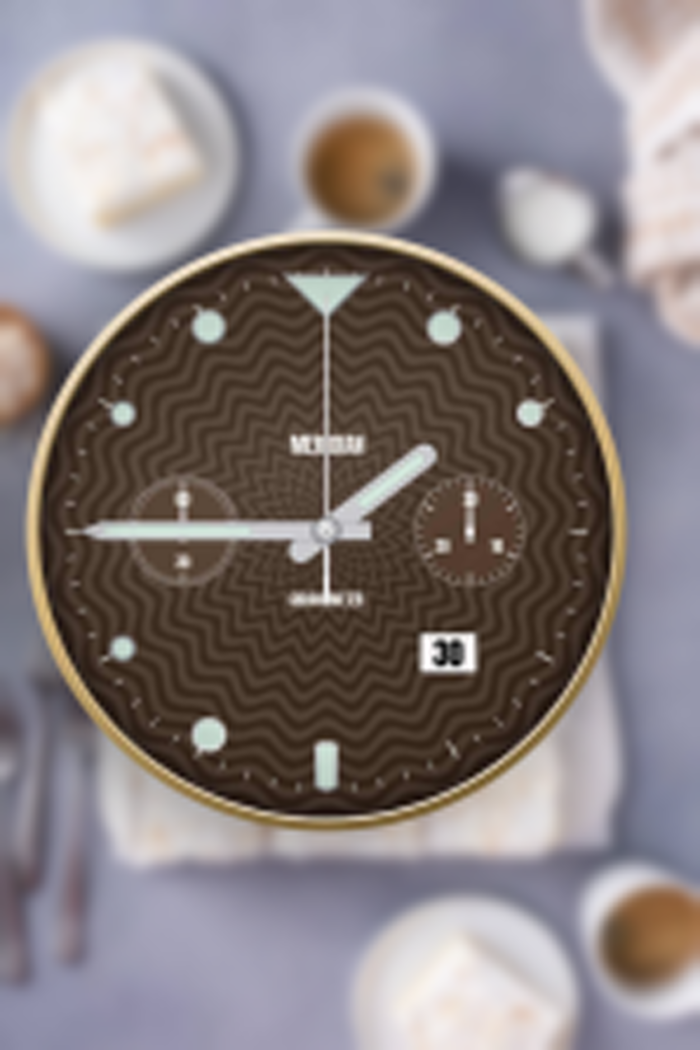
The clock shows 1.45
